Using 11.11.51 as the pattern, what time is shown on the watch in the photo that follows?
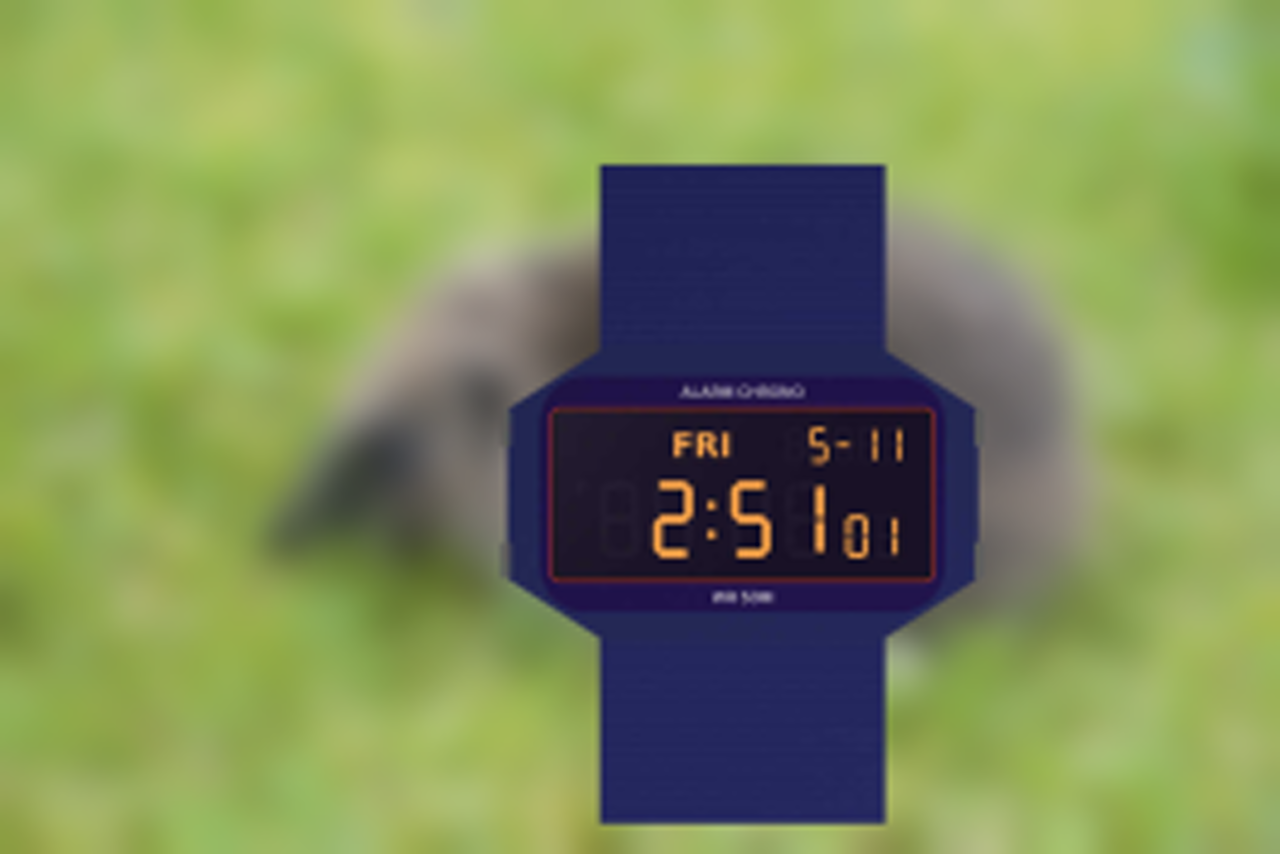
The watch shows 2.51.01
